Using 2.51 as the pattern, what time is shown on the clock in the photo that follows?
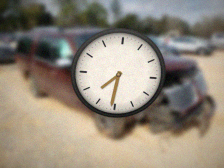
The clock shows 7.31
